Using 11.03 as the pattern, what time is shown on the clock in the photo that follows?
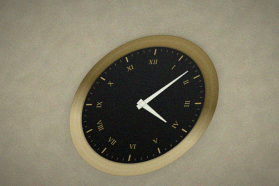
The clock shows 4.08
